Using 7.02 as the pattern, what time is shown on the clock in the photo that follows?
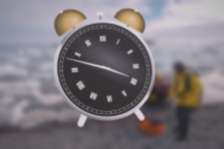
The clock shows 3.48
